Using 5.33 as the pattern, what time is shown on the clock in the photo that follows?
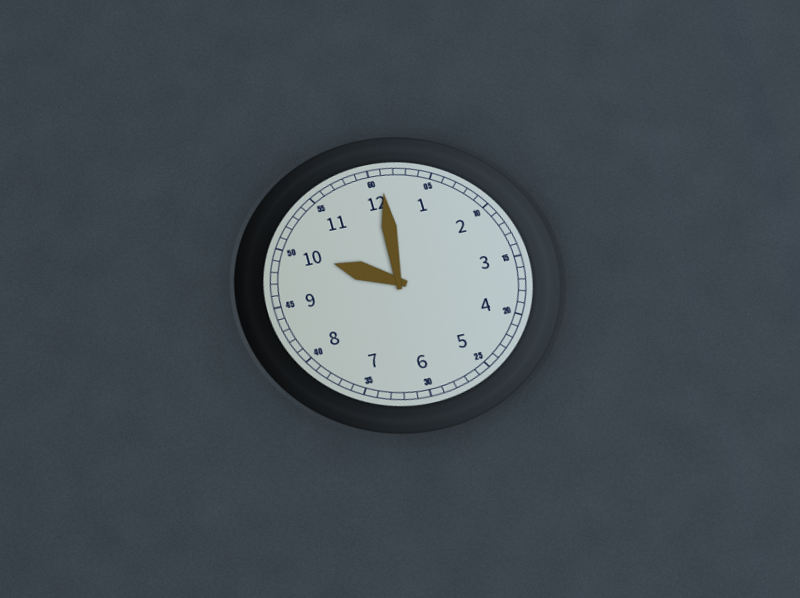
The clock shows 10.01
